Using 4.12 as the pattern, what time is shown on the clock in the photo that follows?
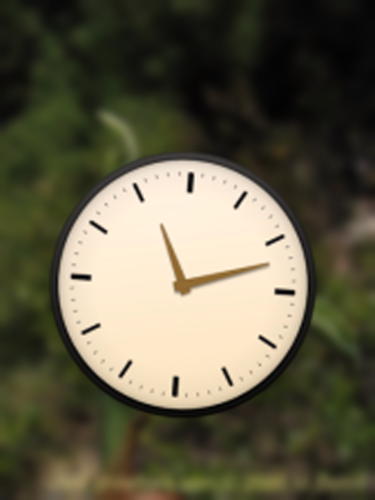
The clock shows 11.12
